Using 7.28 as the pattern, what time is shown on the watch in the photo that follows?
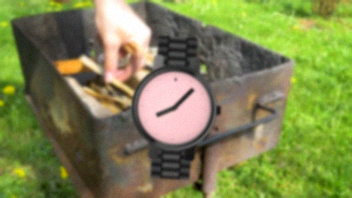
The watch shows 8.07
